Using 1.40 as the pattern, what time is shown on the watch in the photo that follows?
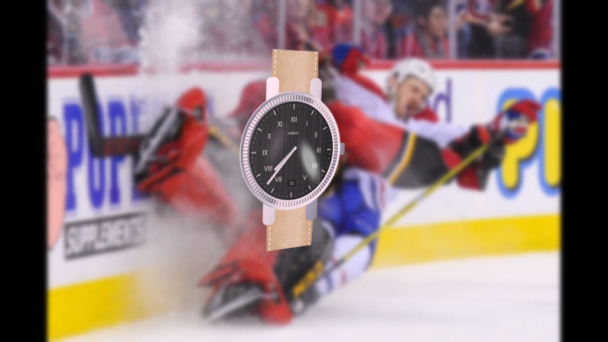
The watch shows 7.37
